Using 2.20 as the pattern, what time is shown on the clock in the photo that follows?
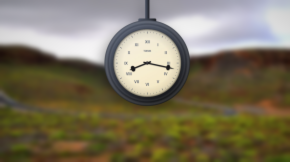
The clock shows 8.17
